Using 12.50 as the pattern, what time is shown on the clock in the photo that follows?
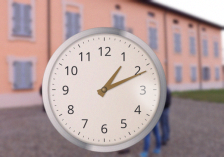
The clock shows 1.11
